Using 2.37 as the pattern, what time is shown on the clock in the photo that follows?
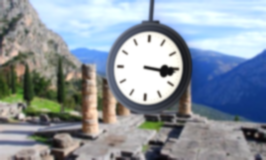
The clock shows 3.16
